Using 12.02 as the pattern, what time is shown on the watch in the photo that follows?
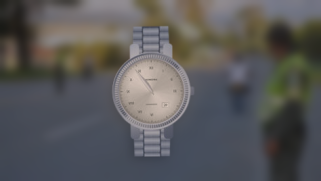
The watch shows 10.54
